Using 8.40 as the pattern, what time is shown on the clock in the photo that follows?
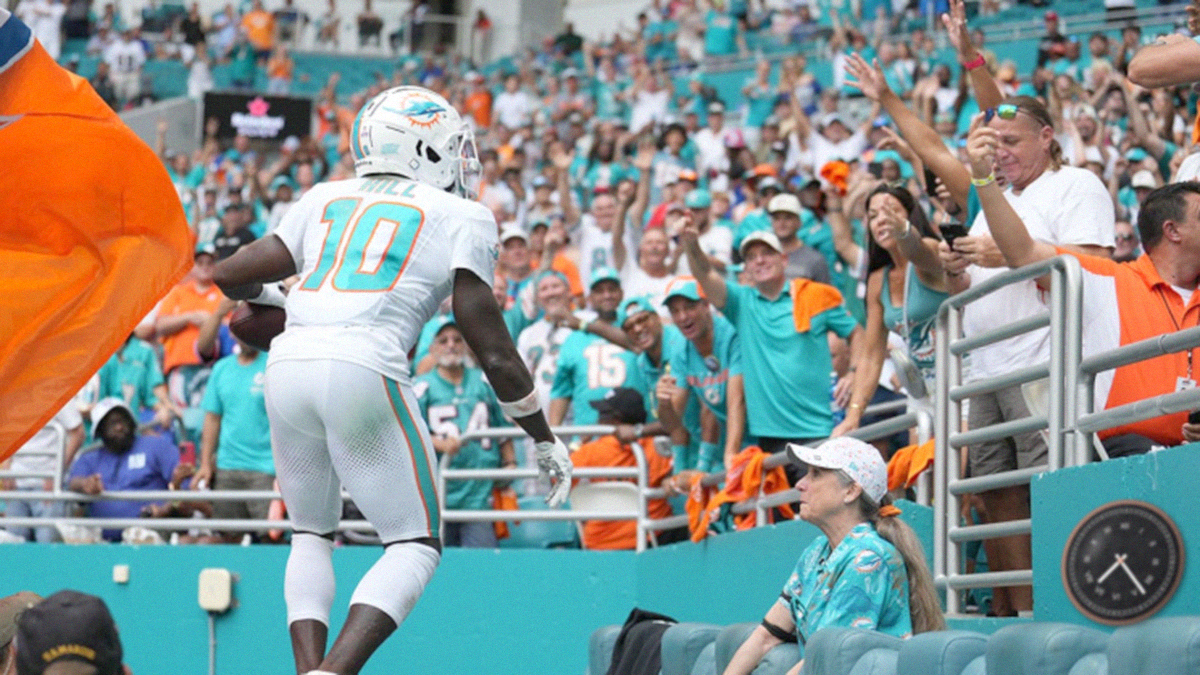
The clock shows 7.23
